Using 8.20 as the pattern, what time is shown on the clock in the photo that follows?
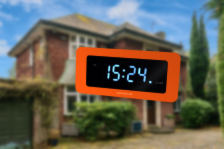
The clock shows 15.24
